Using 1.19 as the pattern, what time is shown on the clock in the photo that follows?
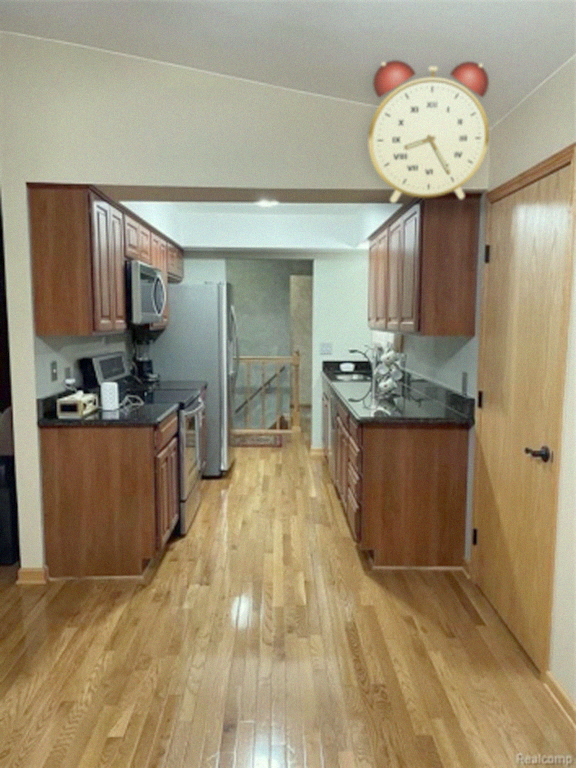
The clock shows 8.25
